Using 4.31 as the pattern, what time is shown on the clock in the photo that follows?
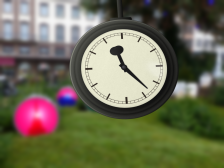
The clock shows 11.23
